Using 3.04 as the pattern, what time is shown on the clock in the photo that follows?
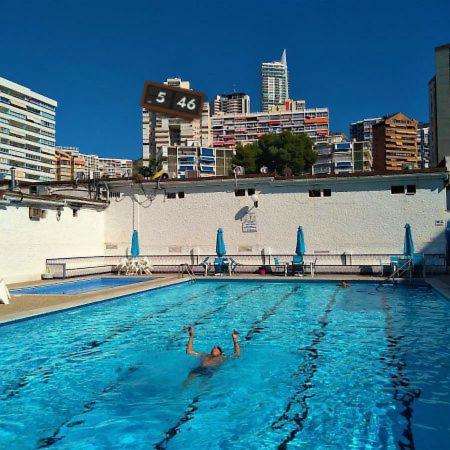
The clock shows 5.46
